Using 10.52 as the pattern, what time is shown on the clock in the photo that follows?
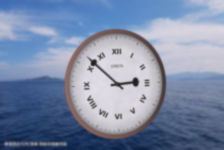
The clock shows 2.52
